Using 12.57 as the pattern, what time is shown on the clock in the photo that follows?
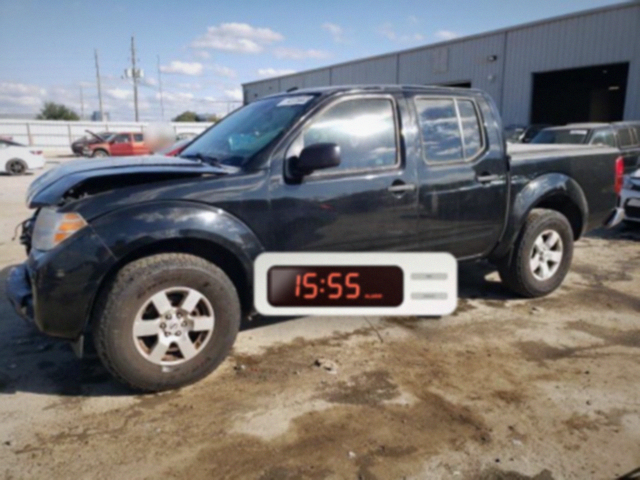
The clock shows 15.55
